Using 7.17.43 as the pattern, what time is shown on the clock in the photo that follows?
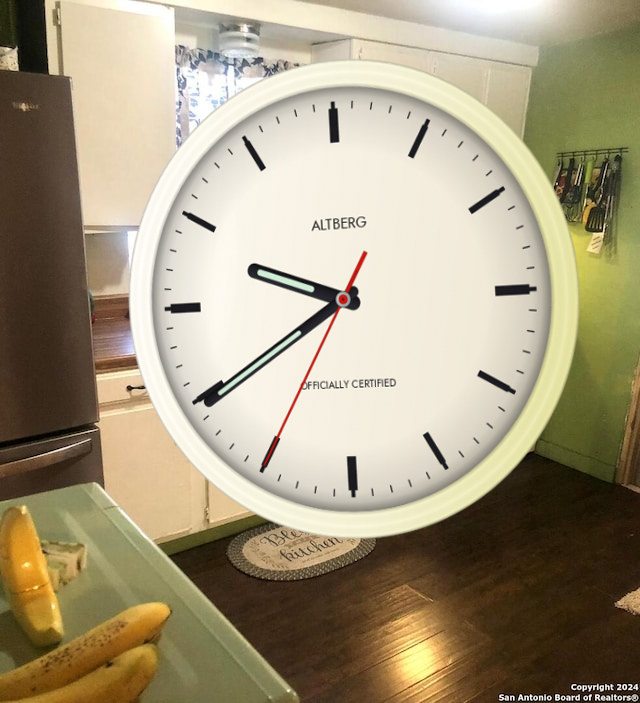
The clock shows 9.39.35
